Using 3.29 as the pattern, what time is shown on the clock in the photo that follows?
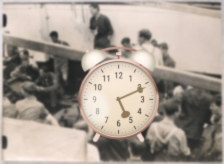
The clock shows 5.11
